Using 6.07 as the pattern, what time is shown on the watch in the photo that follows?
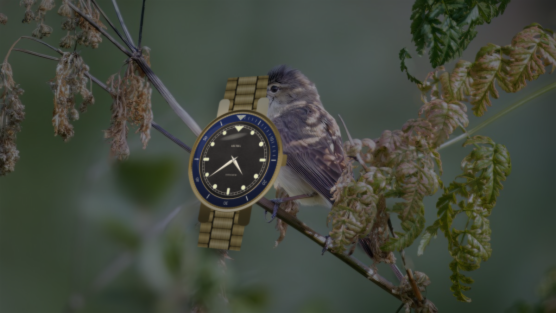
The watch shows 4.39
